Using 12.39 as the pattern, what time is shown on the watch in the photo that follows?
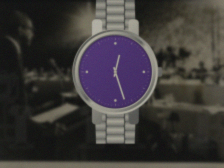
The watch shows 12.27
